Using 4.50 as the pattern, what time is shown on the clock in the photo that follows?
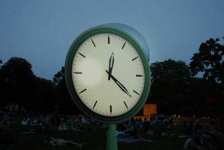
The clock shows 12.22
